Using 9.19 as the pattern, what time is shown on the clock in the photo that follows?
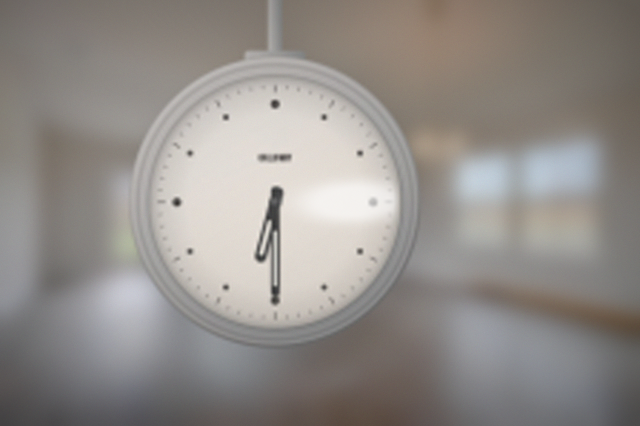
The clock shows 6.30
